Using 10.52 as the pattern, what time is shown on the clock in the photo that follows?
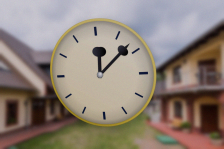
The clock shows 12.08
